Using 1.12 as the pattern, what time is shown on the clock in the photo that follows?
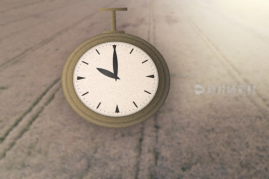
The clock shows 10.00
